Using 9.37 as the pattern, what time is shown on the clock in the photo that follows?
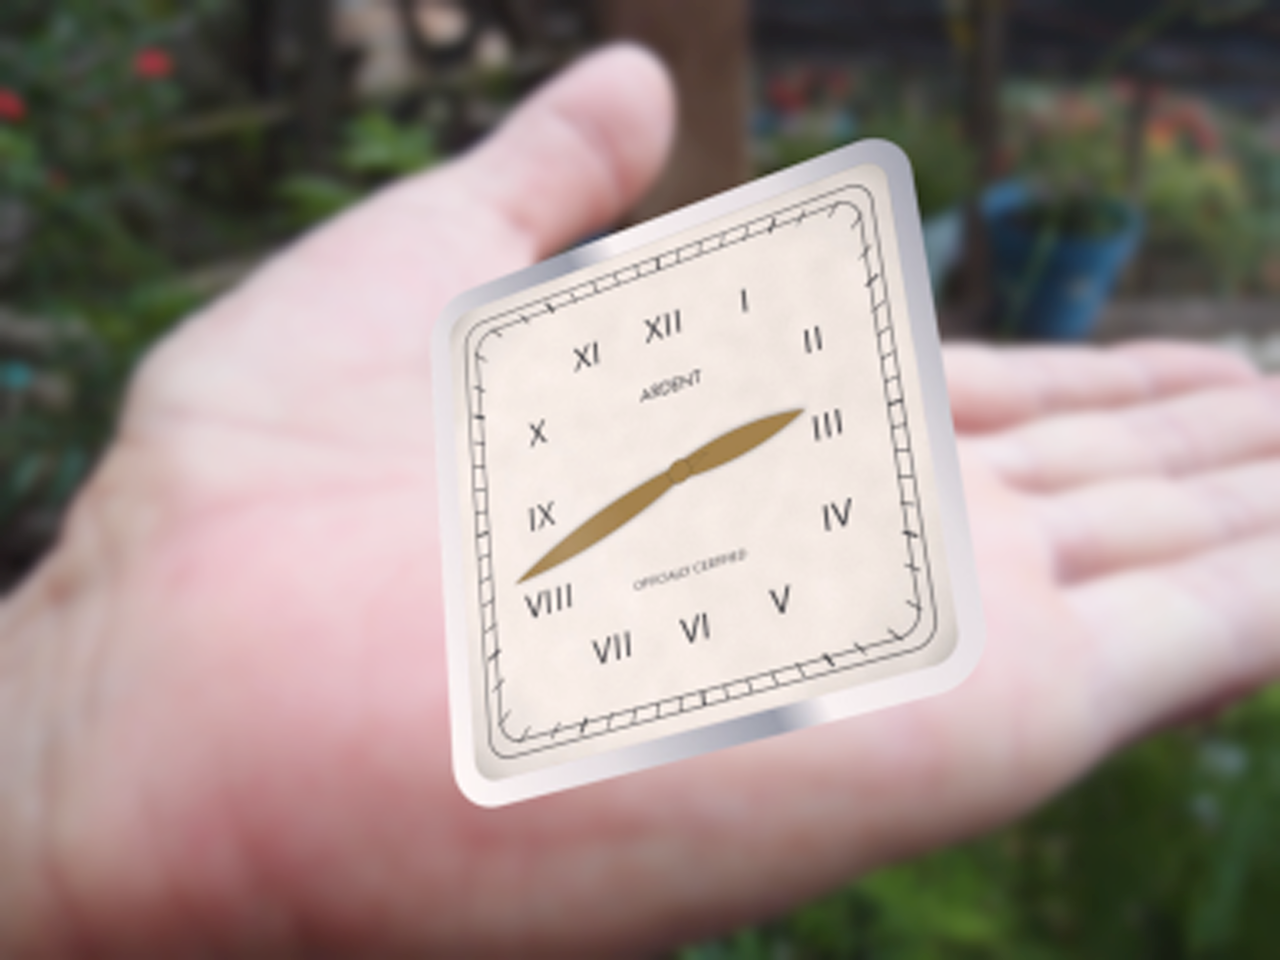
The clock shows 2.42
